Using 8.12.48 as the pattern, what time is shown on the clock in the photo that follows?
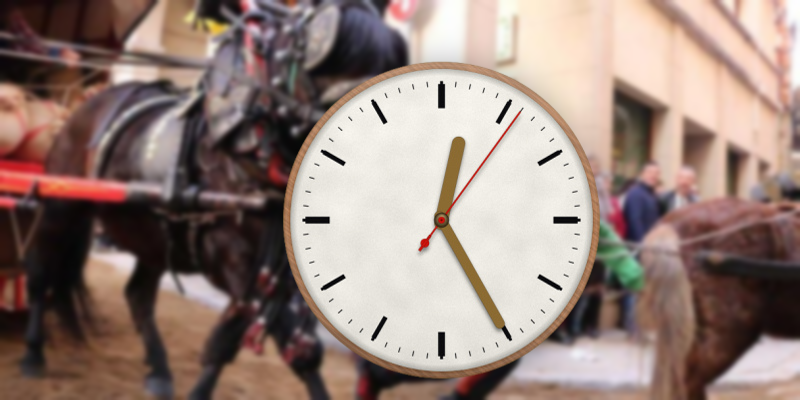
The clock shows 12.25.06
